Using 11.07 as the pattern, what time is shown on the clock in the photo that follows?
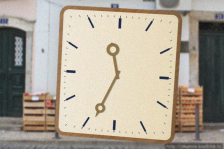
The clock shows 11.34
